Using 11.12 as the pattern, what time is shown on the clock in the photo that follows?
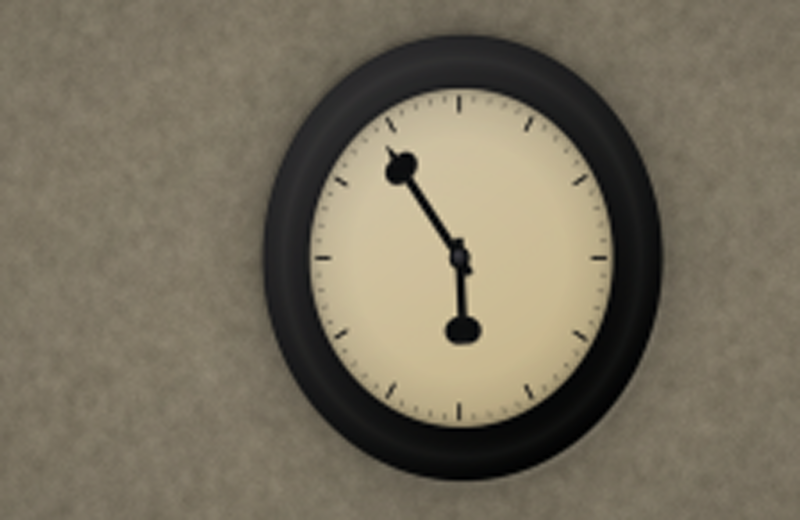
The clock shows 5.54
